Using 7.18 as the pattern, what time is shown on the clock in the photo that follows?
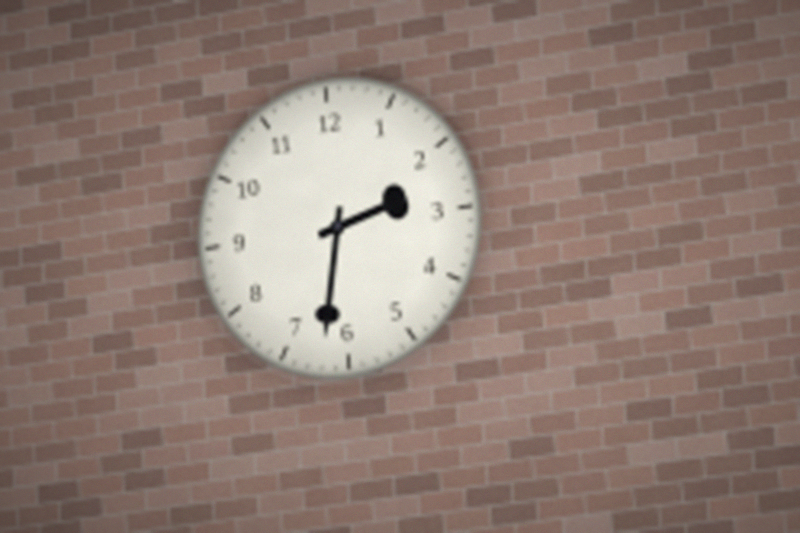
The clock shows 2.32
